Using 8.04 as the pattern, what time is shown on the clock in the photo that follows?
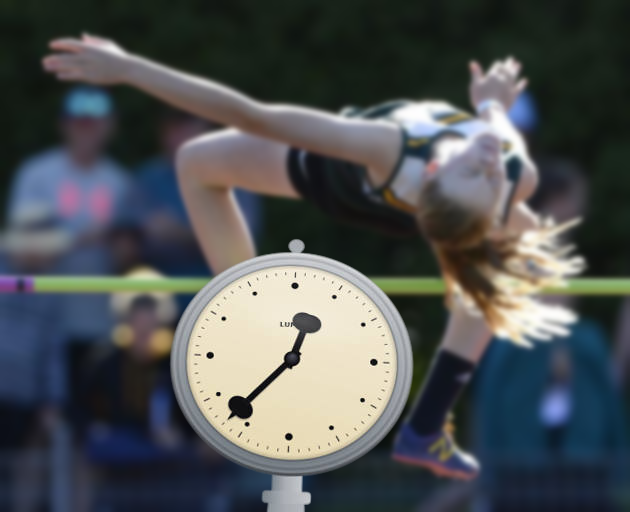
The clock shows 12.37
